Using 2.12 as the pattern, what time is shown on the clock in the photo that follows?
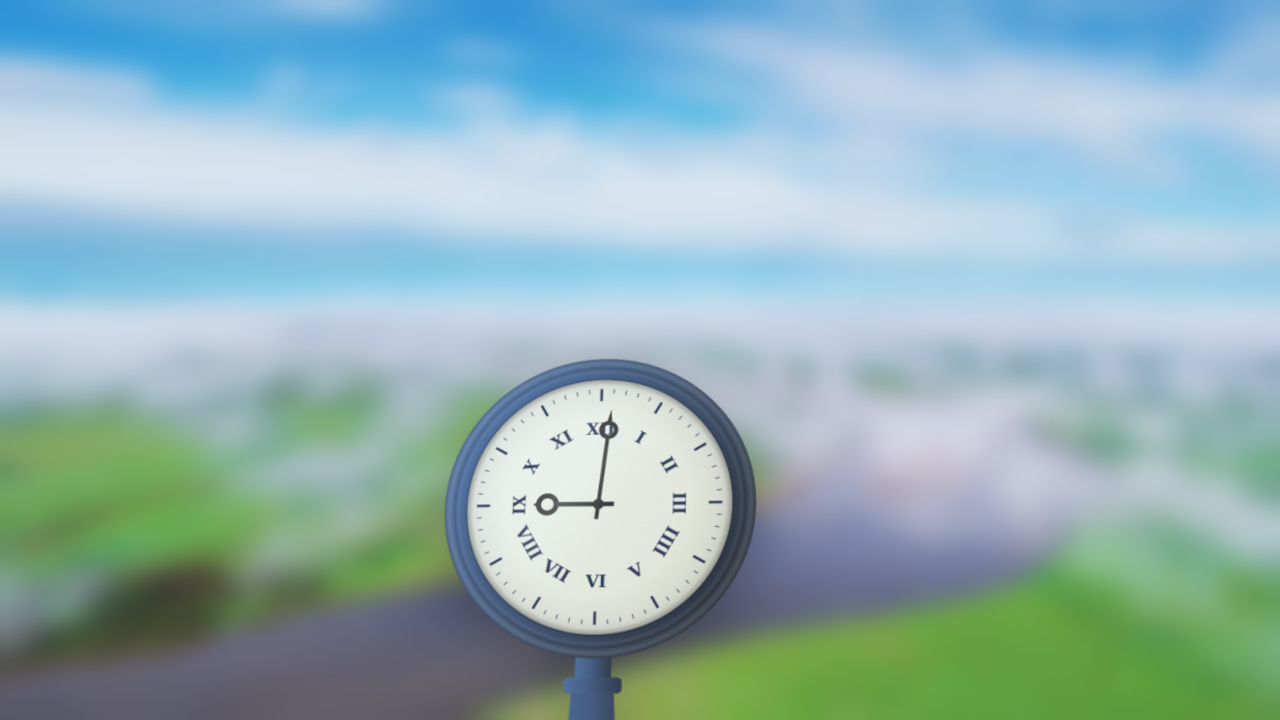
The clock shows 9.01
